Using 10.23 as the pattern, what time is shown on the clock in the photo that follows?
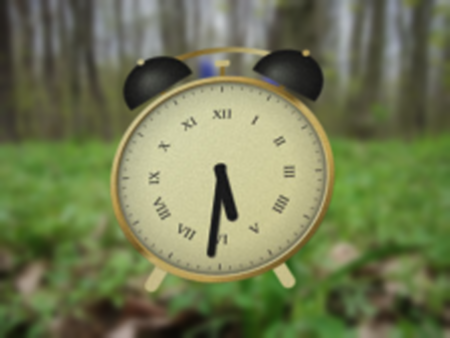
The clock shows 5.31
